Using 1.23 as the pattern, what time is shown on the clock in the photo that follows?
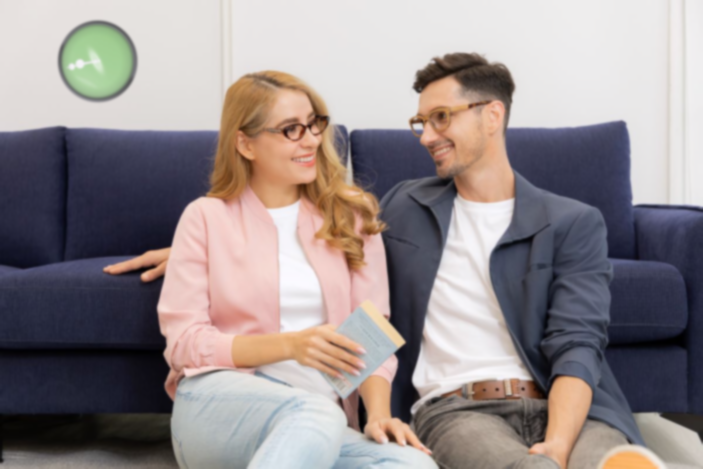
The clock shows 8.43
